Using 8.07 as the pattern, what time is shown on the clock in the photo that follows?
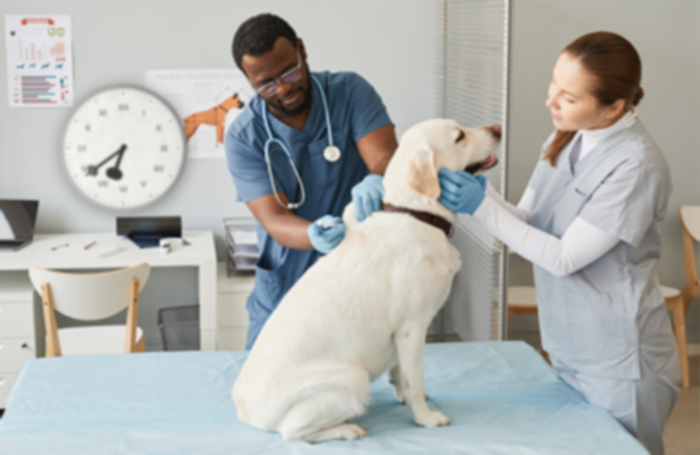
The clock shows 6.39
